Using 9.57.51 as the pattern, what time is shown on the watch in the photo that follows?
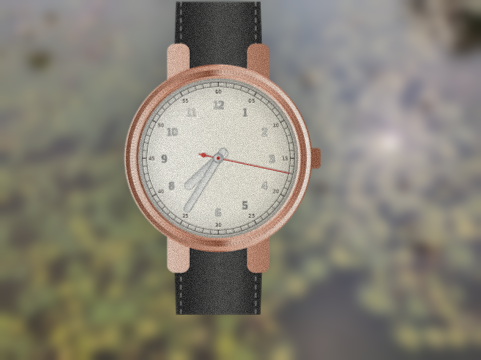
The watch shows 7.35.17
